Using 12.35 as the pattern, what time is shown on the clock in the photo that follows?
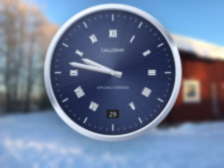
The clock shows 9.47
